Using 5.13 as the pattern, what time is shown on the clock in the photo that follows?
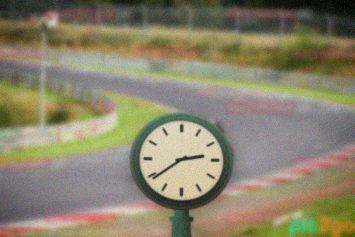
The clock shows 2.39
